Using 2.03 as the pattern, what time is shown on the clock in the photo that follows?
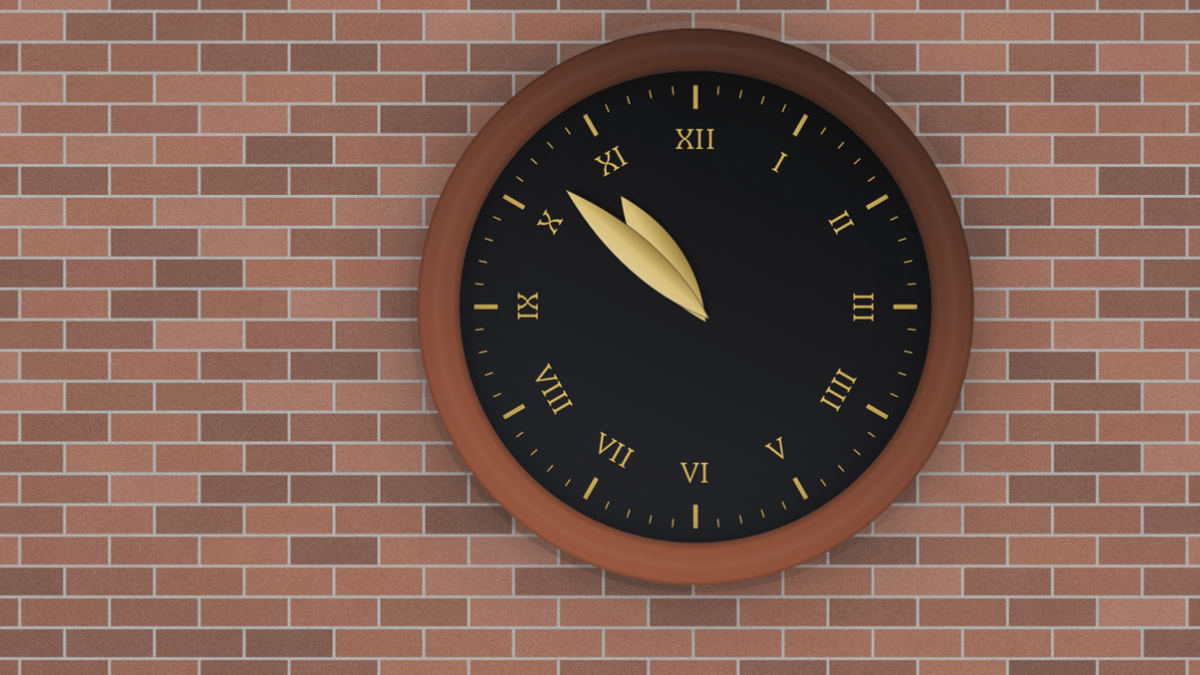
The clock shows 10.52
